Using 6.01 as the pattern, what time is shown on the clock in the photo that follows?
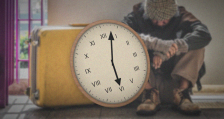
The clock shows 6.03
